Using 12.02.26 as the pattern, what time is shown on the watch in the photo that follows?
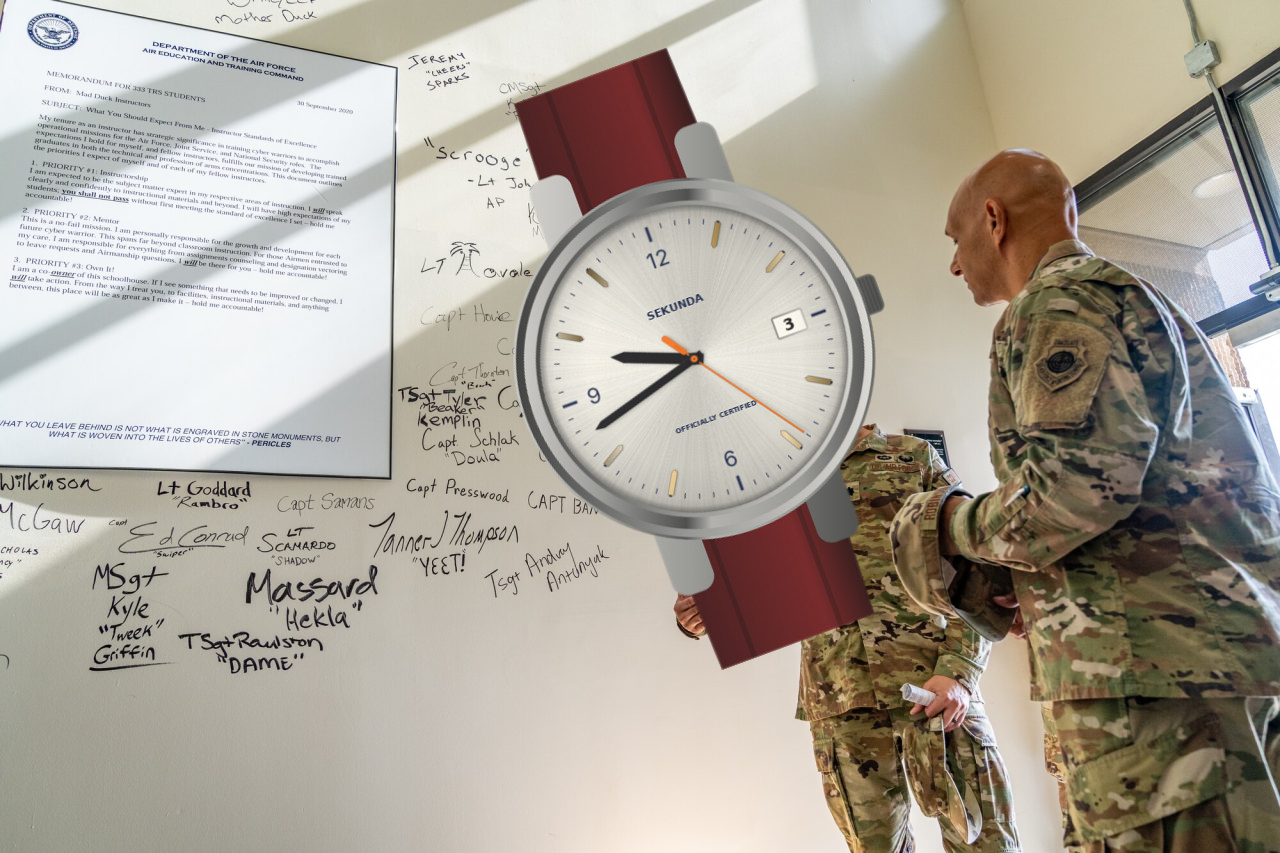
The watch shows 9.42.24
